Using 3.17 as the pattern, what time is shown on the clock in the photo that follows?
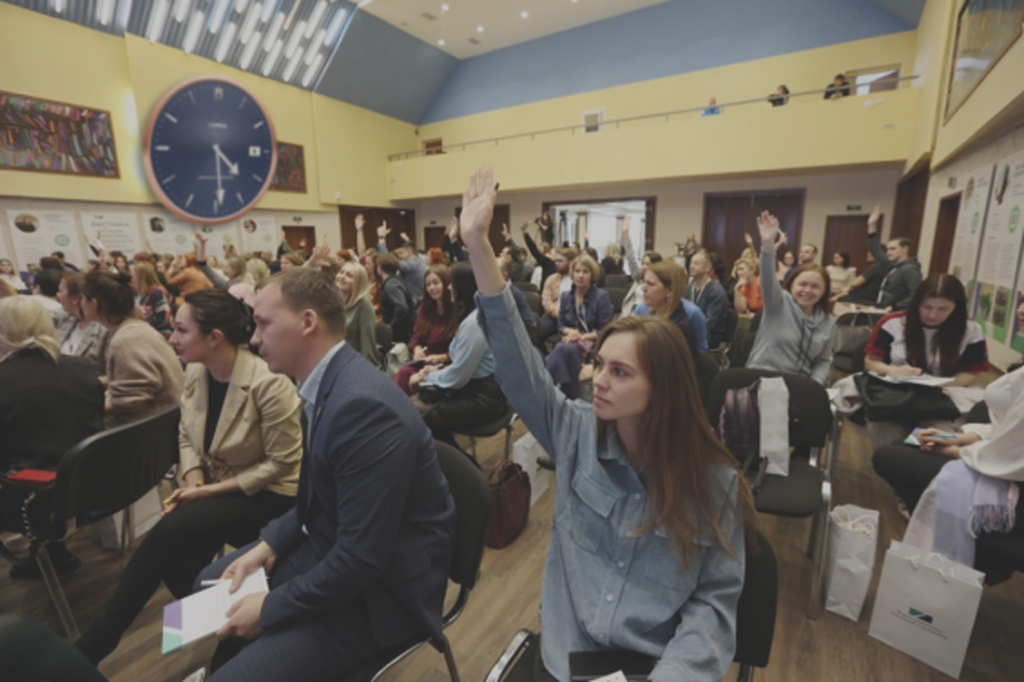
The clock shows 4.29
